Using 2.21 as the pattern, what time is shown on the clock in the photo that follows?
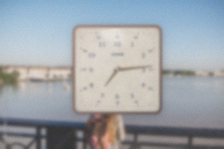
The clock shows 7.14
